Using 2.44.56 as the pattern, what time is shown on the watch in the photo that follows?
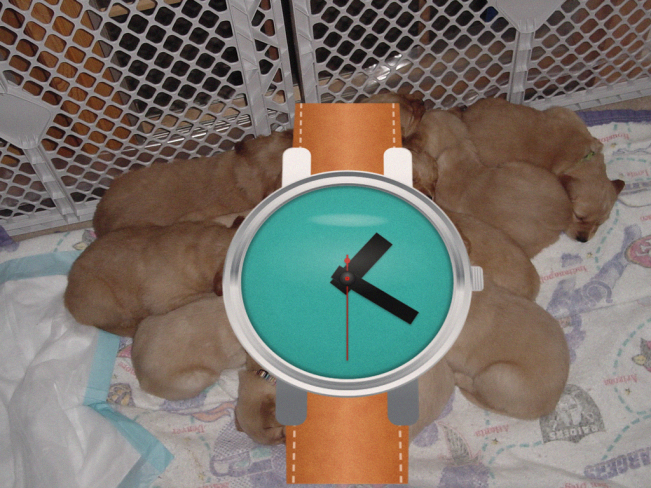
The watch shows 1.20.30
